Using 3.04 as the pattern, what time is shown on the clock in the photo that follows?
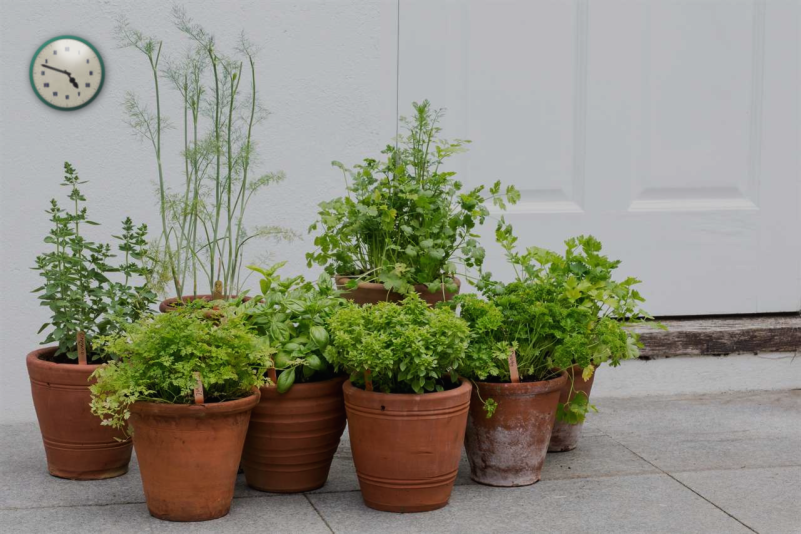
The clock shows 4.48
